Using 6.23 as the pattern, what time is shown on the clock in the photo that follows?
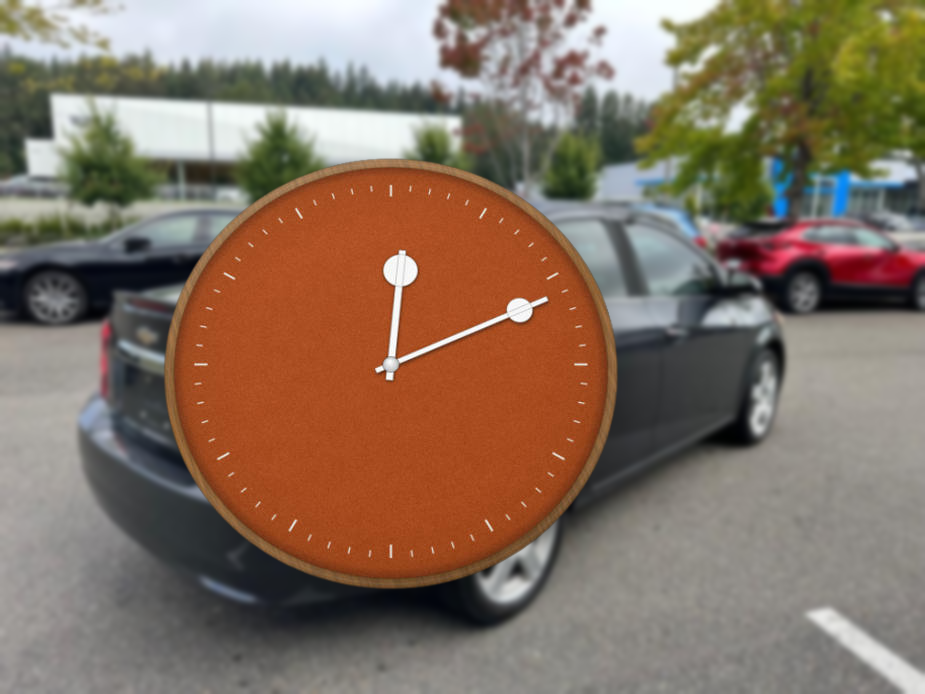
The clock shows 12.11
